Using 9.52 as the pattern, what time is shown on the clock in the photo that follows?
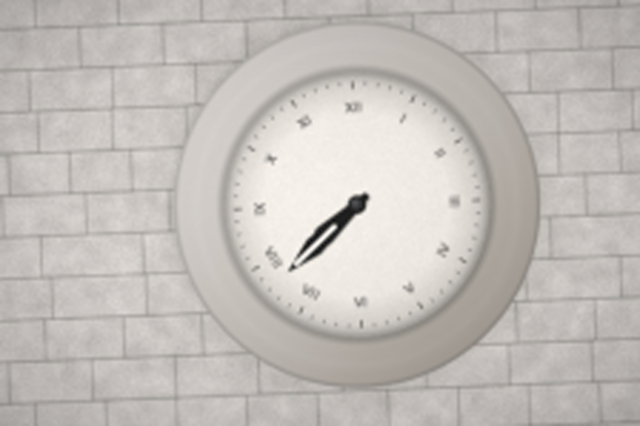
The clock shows 7.38
